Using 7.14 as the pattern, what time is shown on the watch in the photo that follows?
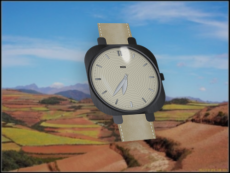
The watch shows 6.37
